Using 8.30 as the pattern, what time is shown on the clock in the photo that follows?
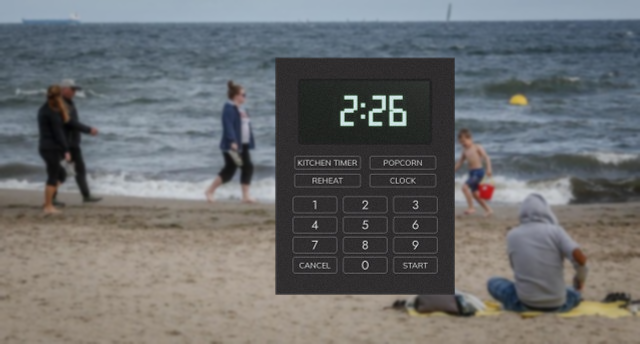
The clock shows 2.26
